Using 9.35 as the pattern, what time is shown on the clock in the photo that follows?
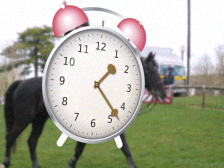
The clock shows 1.23
